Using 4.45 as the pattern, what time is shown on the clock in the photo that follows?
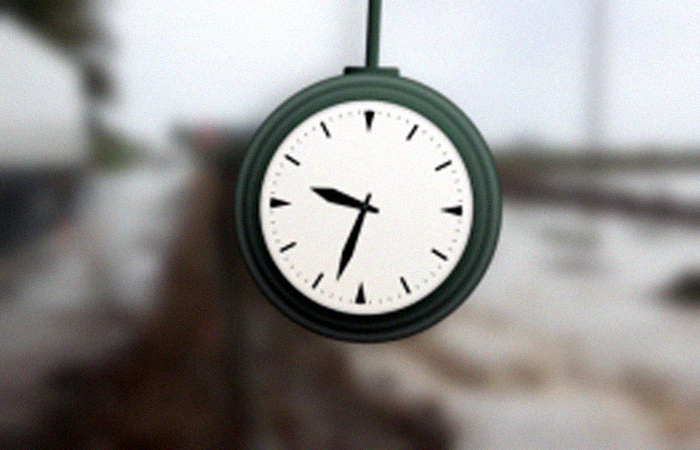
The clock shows 9.33
